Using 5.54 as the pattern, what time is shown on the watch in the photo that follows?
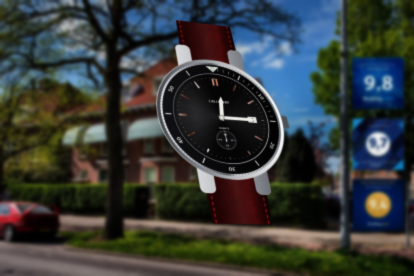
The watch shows 12.15
